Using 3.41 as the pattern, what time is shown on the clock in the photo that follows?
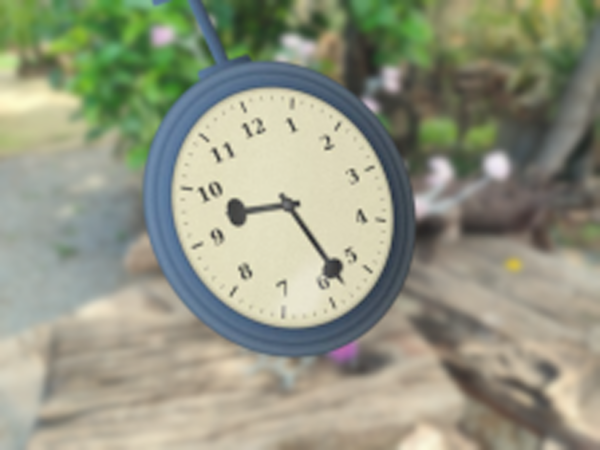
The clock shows 9.28
